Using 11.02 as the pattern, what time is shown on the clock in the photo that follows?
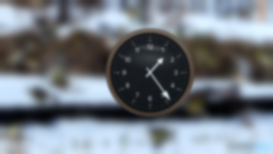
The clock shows 1.24
